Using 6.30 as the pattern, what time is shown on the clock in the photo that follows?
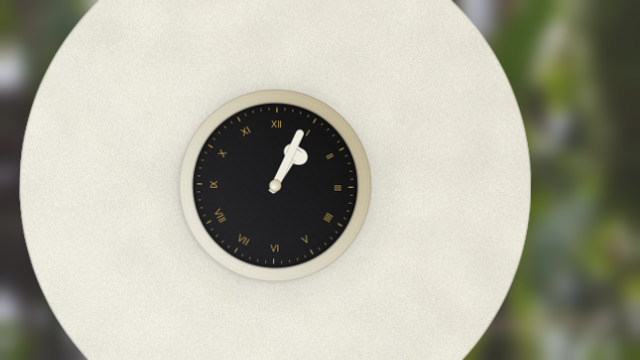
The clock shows 1.04
